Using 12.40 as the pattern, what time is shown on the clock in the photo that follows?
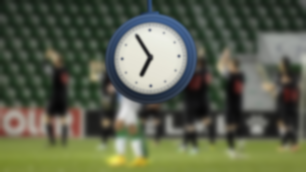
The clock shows 6.55
